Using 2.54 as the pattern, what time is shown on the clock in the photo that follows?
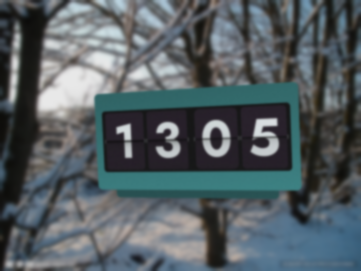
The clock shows 13.05
